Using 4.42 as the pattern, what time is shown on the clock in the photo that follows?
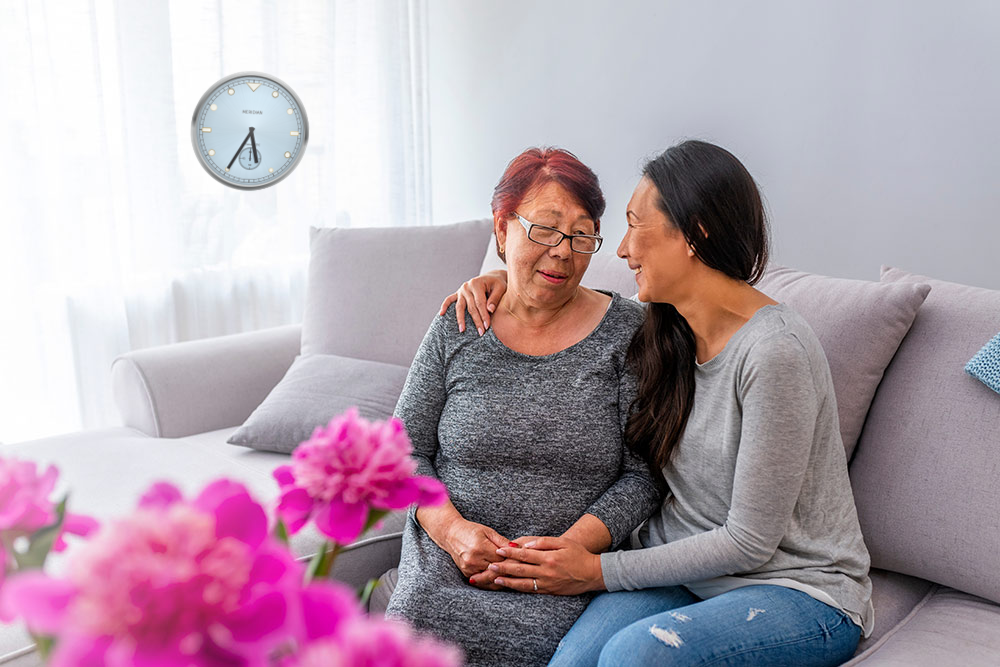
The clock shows 5.35
